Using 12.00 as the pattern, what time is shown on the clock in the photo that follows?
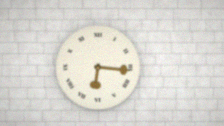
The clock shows 6.16
